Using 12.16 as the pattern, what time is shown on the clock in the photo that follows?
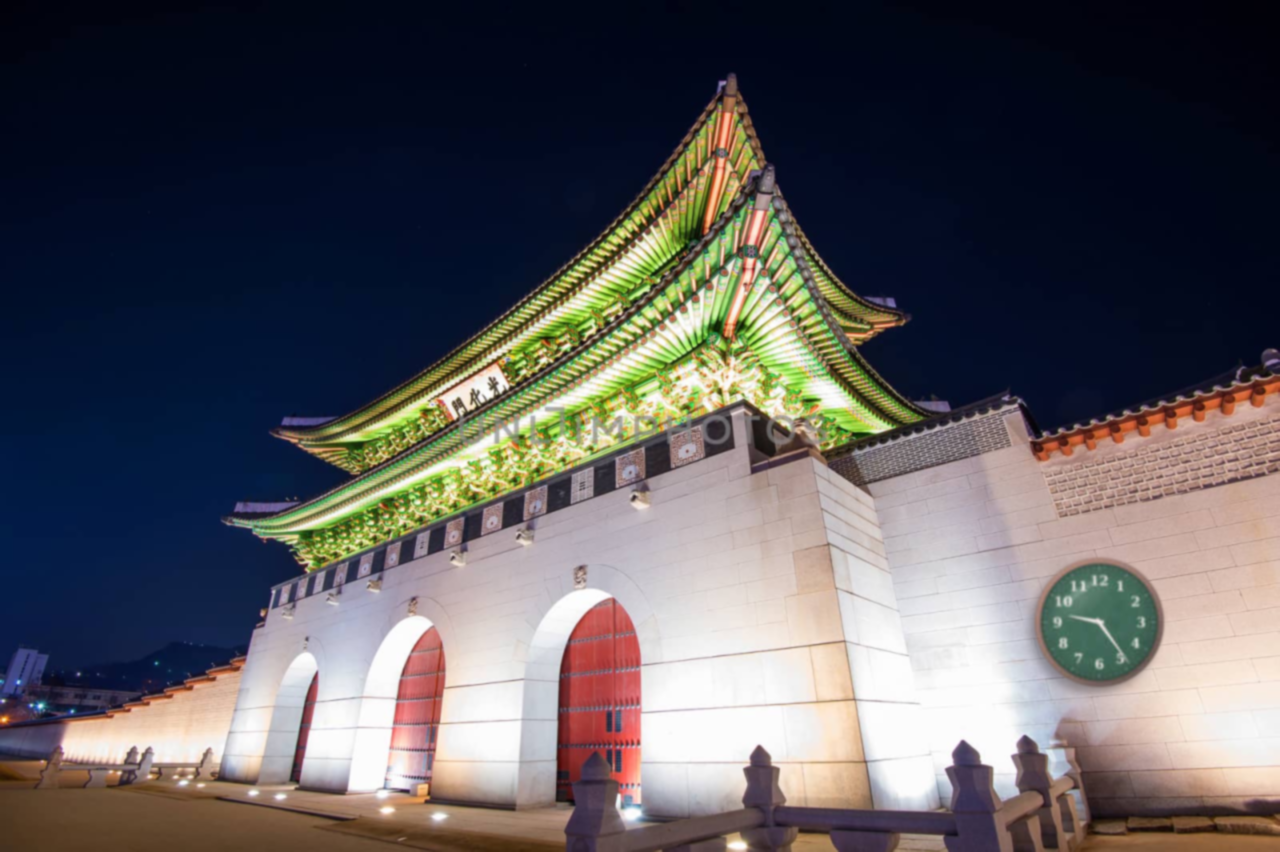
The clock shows 9.24
